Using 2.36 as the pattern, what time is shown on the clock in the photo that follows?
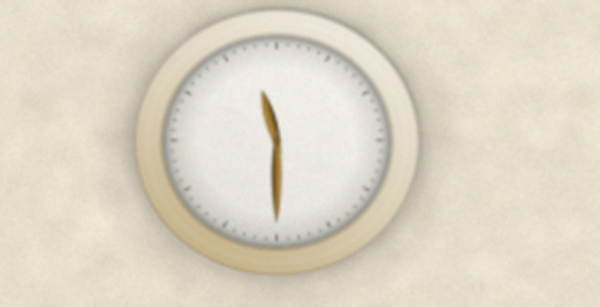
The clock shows 11.30
